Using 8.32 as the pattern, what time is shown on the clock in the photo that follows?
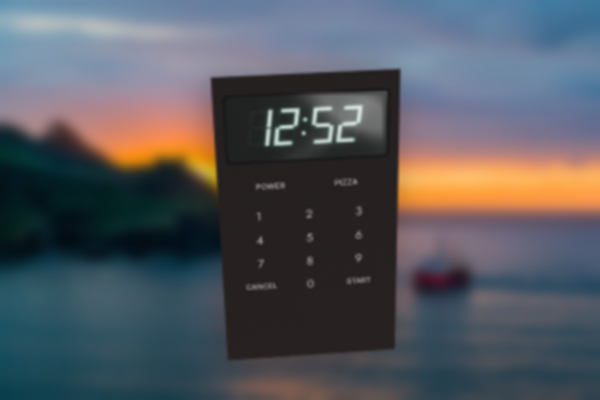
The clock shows 12.52
